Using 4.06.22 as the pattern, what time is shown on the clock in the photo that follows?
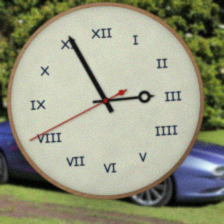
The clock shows 2.55.41
